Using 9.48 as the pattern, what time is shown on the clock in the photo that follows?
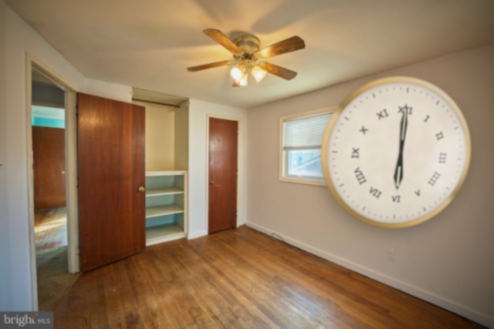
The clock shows 6.00
